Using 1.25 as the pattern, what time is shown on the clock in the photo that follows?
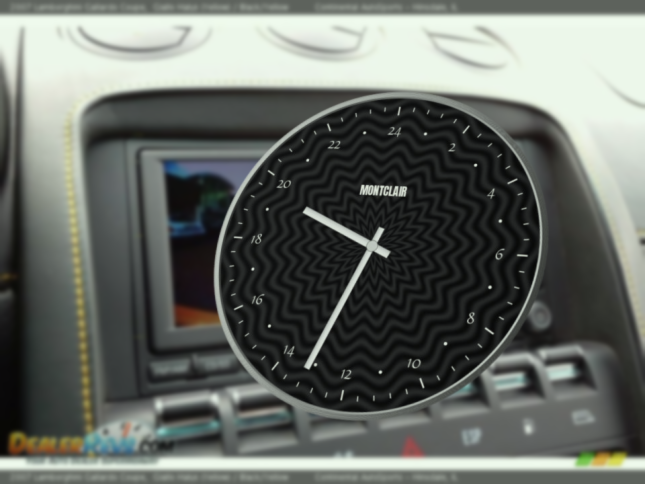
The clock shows 19.33
